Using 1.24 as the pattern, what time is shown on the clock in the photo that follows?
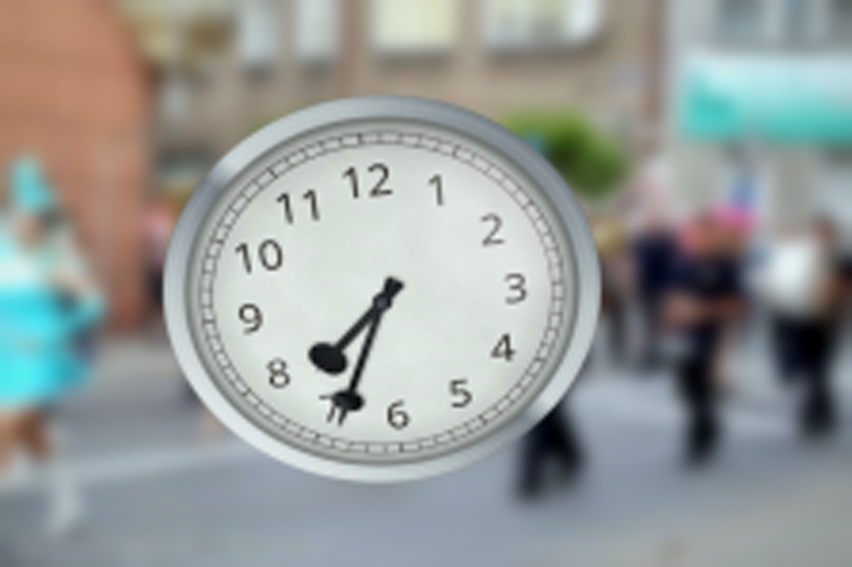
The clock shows 7.34
